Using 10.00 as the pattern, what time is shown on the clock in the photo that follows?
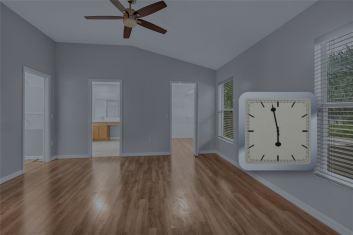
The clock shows 5.58
